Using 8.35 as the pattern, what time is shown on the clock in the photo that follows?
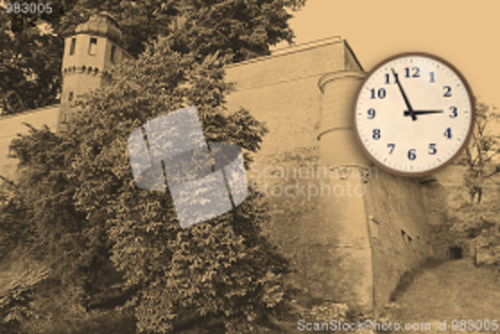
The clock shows 2.56
